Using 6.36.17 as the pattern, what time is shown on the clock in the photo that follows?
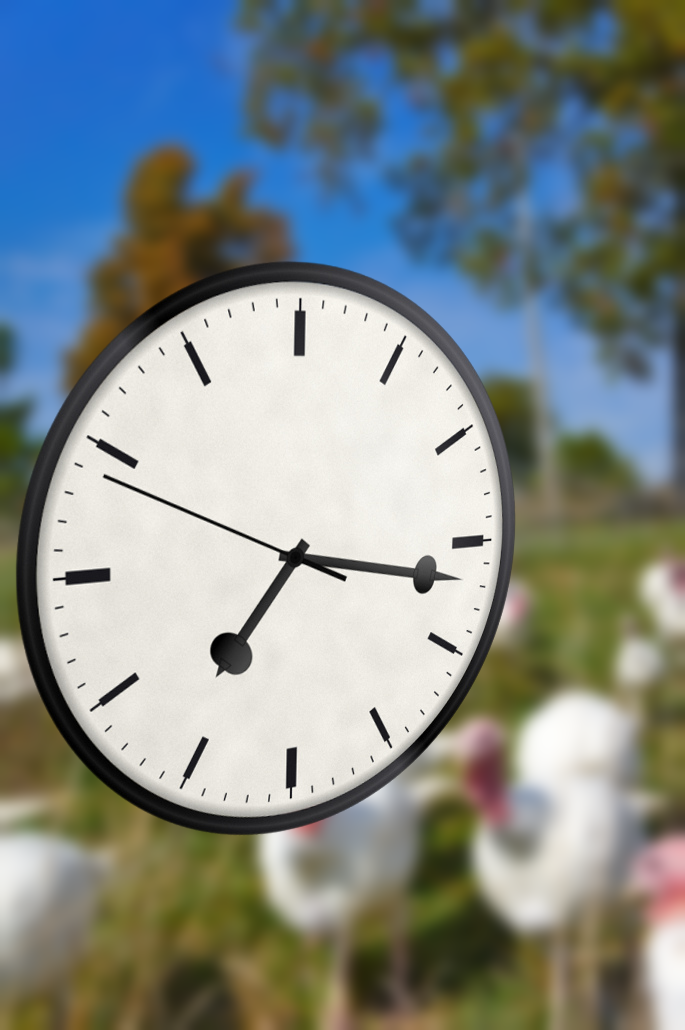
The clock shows 7.16.49
